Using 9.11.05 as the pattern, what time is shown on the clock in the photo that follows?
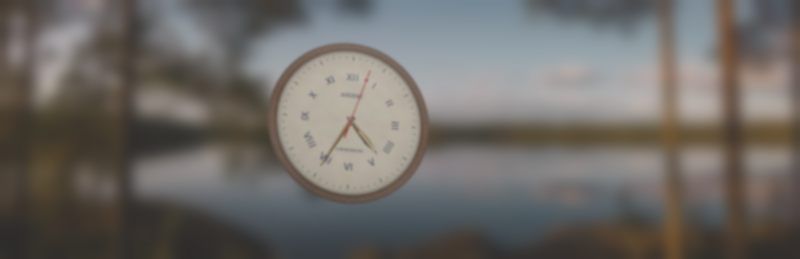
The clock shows 4.35.03
